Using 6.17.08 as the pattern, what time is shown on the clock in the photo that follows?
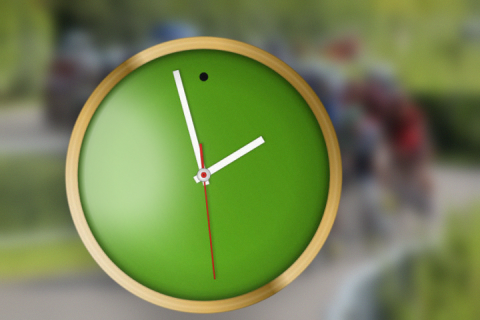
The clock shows 1.57.29
